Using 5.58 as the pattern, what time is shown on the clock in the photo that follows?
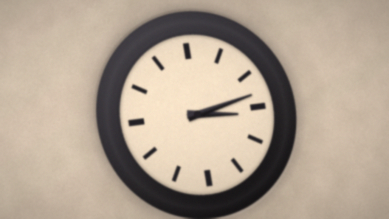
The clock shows 3.13
